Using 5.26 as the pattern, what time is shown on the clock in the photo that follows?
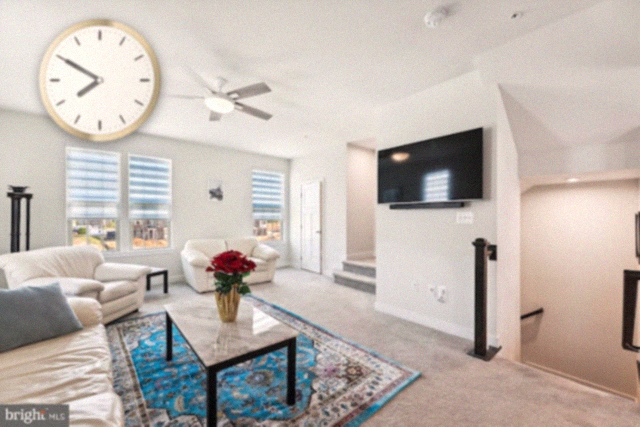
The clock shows 7.50
